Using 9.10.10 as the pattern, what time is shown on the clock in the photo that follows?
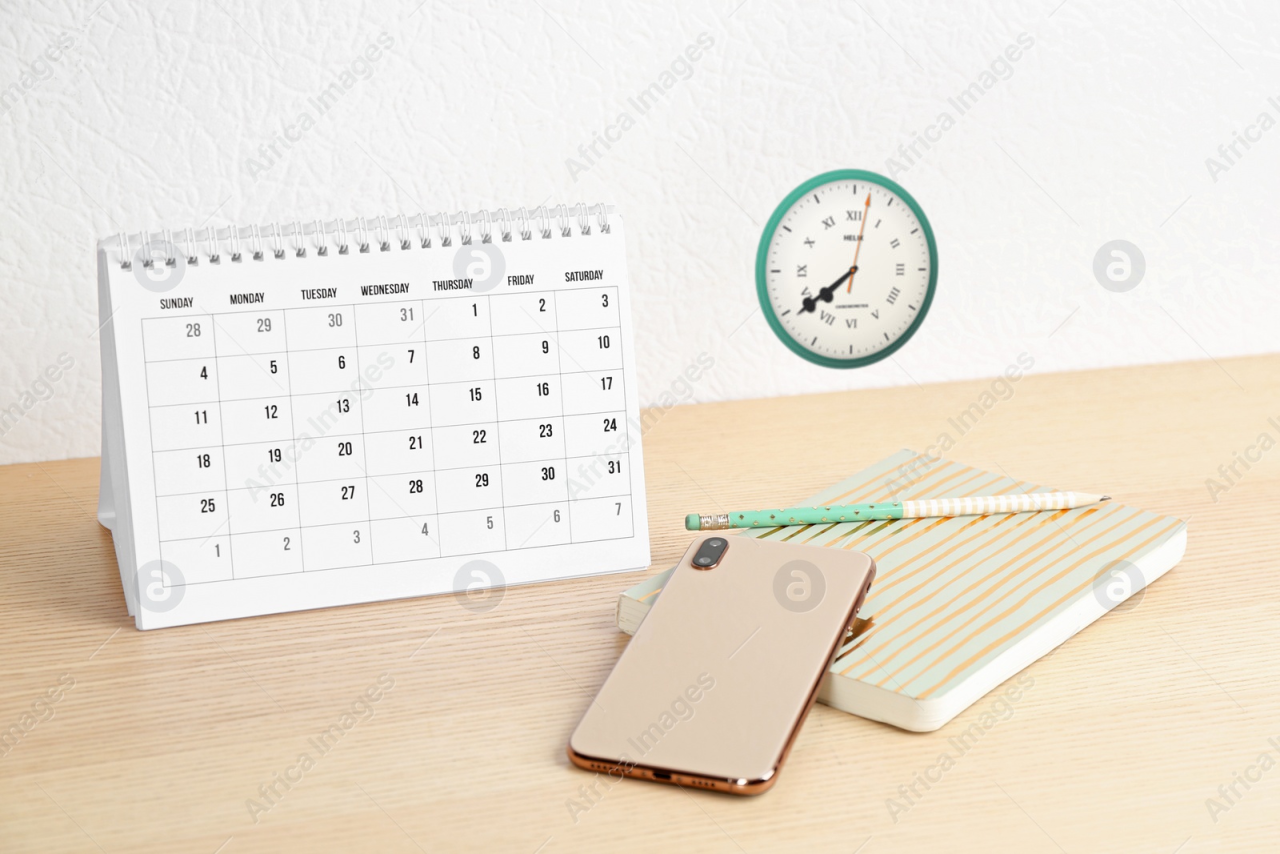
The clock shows 7.39.02
